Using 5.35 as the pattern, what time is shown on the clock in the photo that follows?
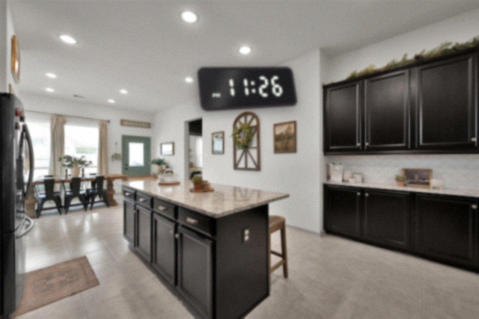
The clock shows 11.26
